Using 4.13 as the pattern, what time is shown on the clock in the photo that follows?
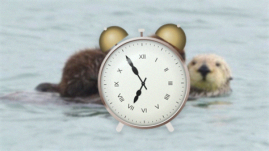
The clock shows 6.55
